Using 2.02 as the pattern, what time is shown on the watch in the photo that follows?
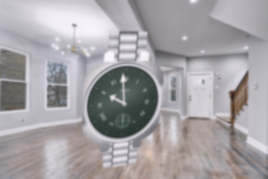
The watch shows 9.59
